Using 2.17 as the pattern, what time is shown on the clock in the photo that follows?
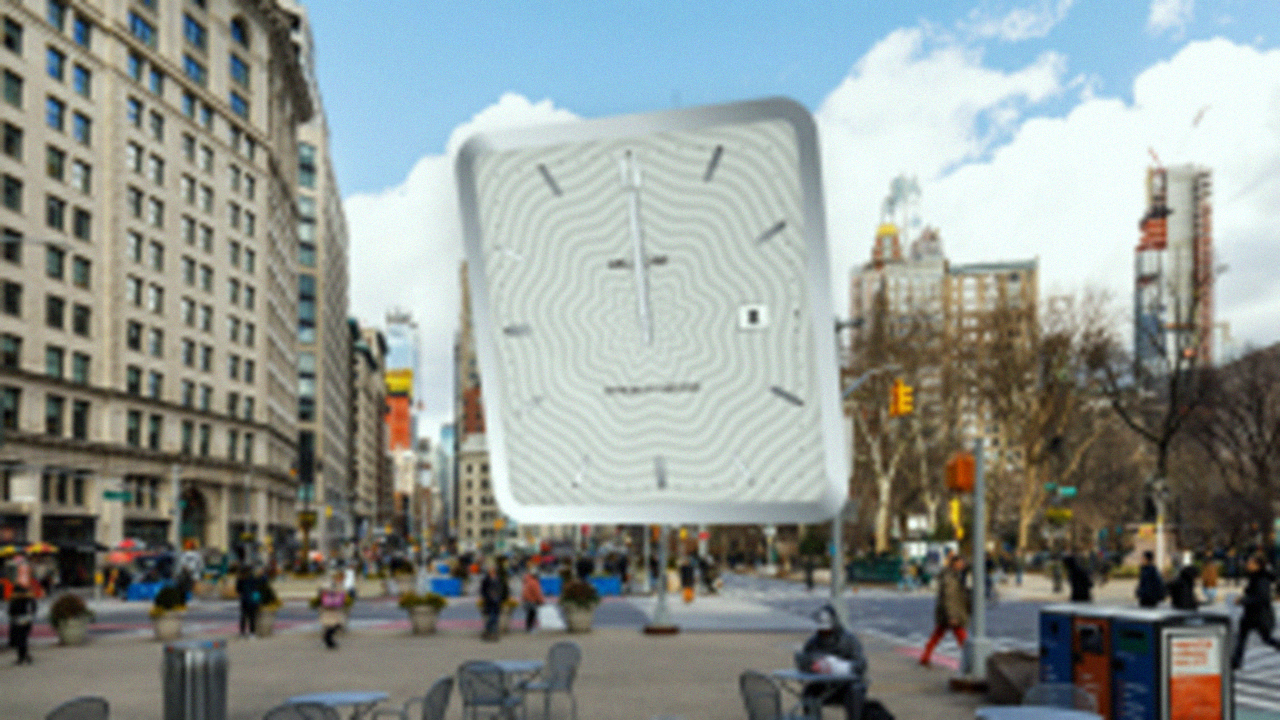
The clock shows 12.00
